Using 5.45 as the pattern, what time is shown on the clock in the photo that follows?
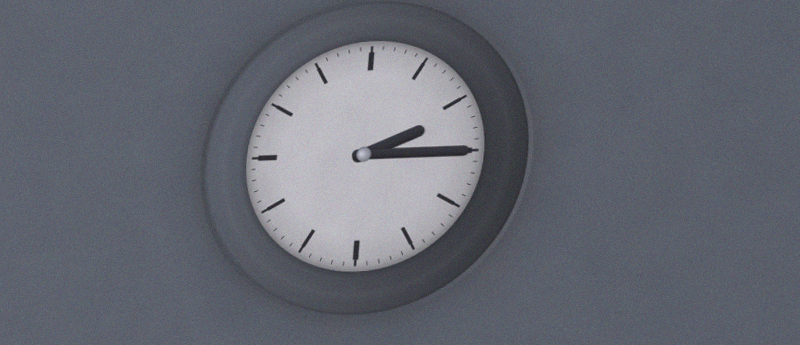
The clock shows 2.15
